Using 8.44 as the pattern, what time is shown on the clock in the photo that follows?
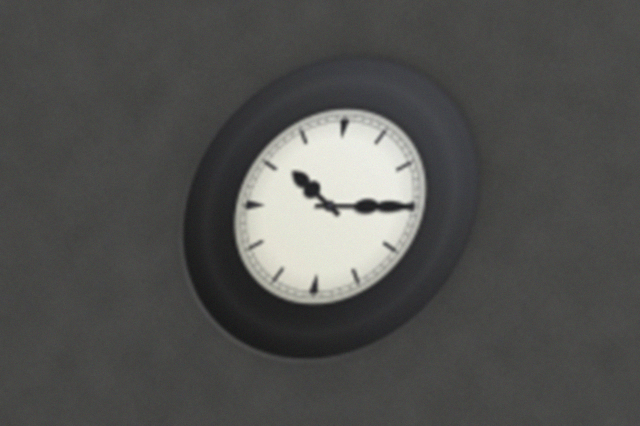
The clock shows 10.15
